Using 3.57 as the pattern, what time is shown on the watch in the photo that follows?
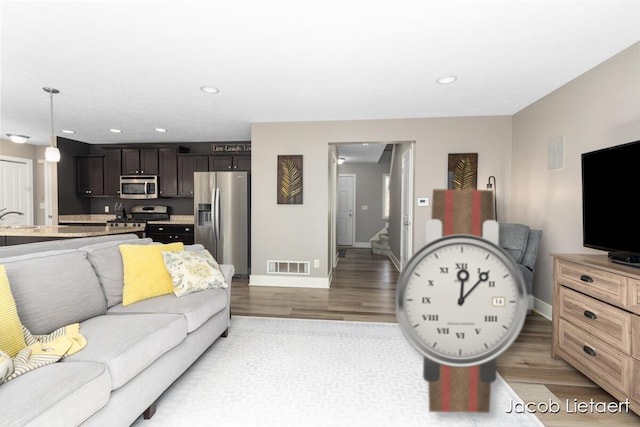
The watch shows 12.07
